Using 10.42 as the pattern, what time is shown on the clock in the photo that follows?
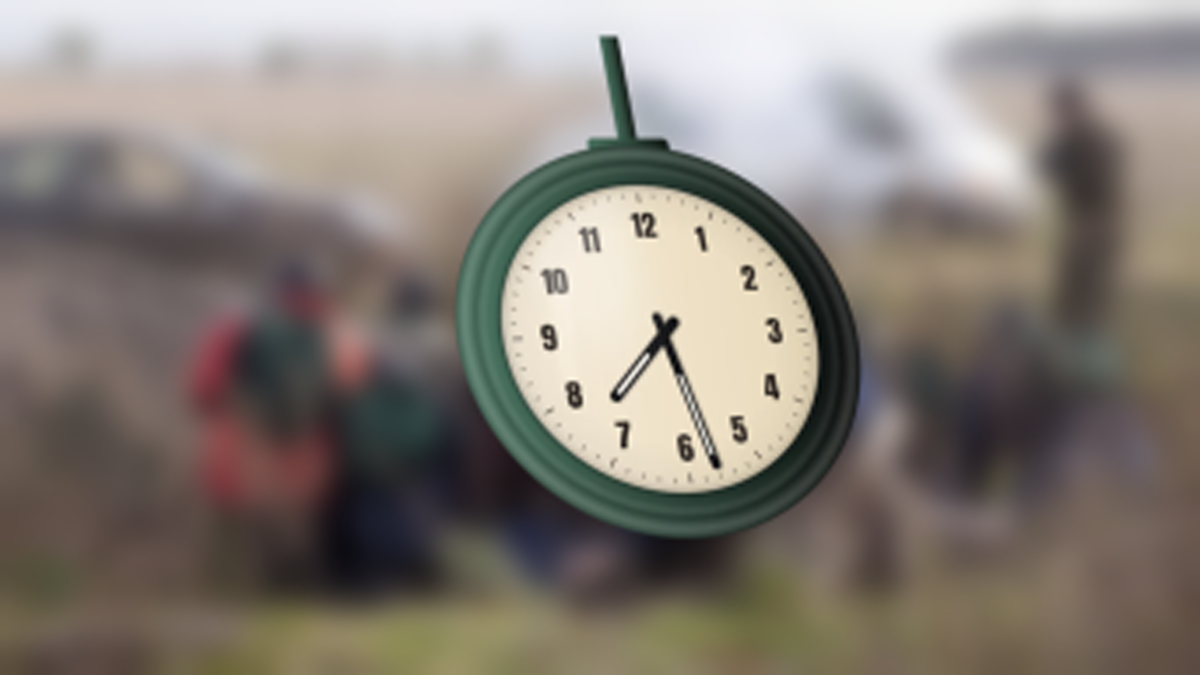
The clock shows 7.28
